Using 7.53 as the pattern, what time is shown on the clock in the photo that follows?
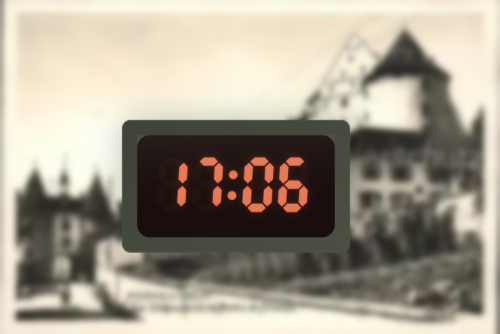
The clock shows 17.06
